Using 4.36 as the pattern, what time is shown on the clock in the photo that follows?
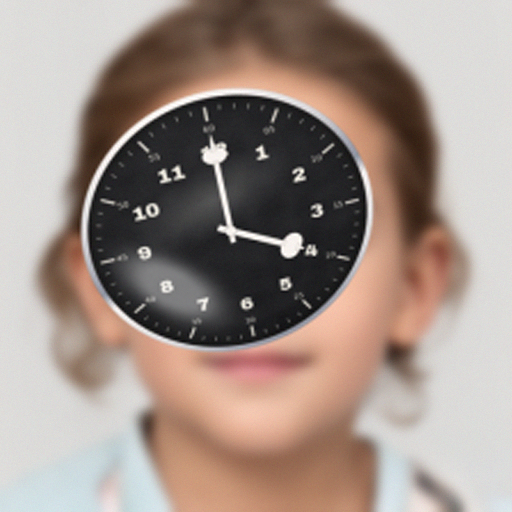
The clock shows 4.00
